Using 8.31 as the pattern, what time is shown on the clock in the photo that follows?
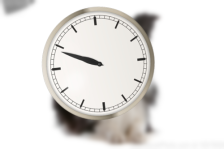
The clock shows 9.49
